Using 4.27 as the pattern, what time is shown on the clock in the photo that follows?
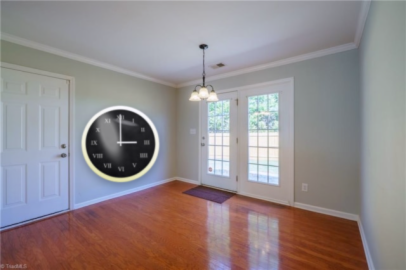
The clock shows 3.00
